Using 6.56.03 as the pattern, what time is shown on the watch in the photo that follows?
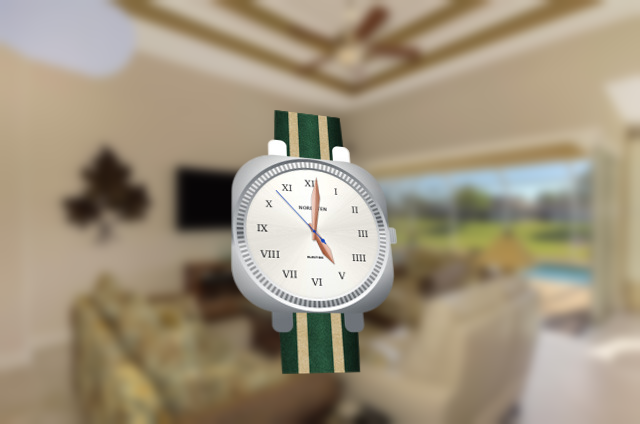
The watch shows 5.00.53
